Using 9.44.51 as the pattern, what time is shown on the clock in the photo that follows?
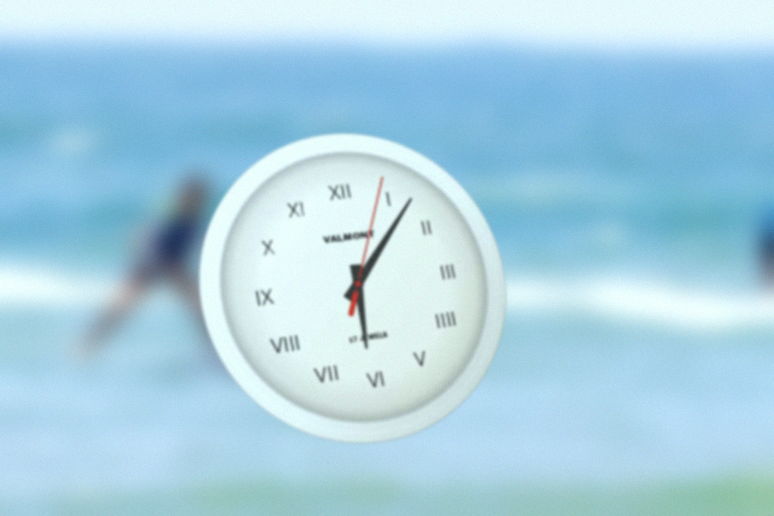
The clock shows 6.07.04
